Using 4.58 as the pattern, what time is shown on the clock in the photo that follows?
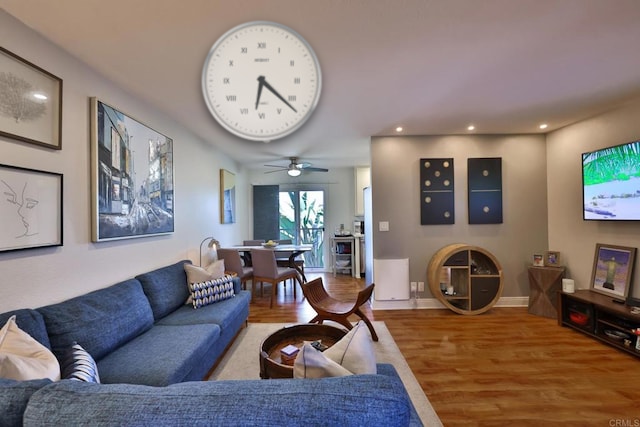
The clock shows 6.22
